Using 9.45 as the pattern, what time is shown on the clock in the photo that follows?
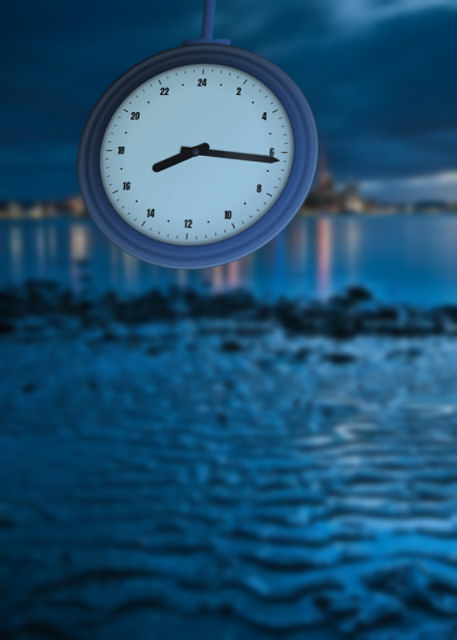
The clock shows 16.16
